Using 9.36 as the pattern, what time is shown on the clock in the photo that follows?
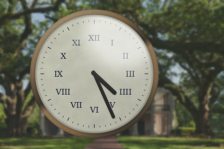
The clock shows 4.26
